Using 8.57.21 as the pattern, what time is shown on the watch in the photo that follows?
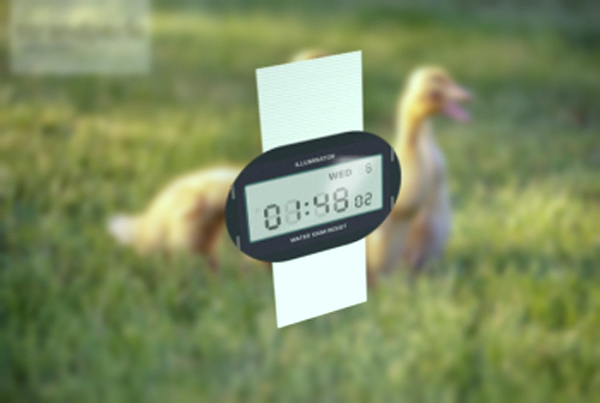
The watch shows 1.48.02
